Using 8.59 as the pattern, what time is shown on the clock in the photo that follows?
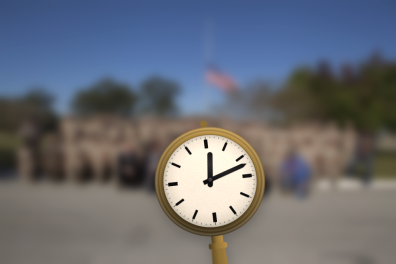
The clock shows 12.12
